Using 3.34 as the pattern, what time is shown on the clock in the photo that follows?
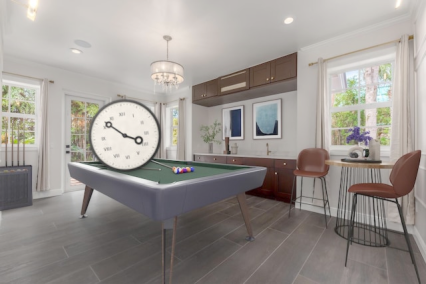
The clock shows 3.52
